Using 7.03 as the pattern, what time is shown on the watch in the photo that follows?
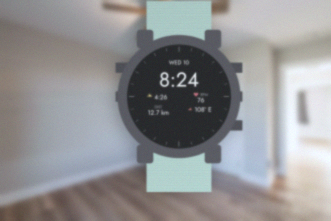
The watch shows 8.24
